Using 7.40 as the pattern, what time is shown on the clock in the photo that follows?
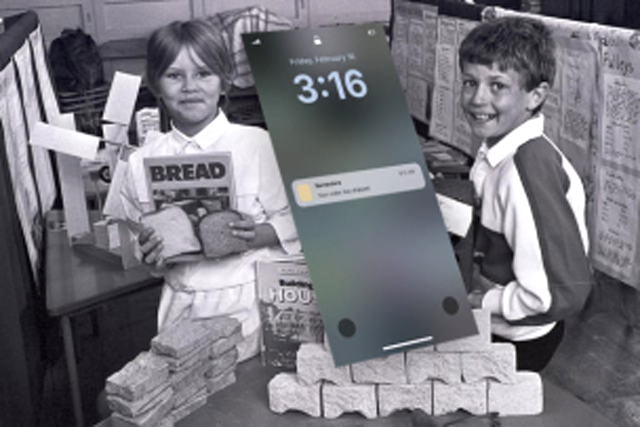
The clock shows 3.16
